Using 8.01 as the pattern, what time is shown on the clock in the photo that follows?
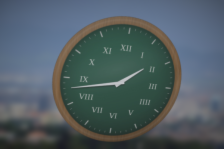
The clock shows 1.43
